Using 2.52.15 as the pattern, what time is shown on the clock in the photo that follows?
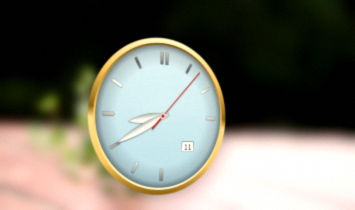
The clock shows 8.40.07
